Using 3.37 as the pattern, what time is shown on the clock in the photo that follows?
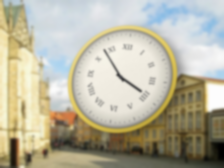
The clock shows 3.53
